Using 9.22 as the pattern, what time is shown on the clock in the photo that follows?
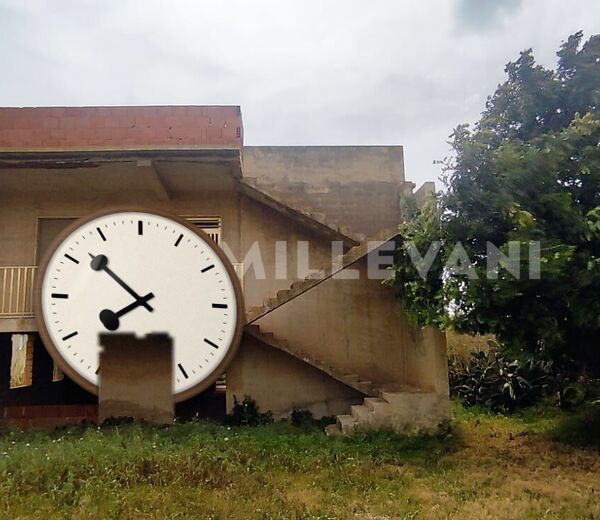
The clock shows 7.52
